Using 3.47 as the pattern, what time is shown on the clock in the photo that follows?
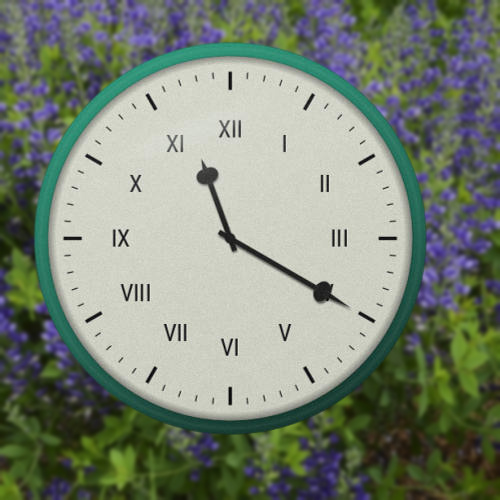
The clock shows 11.20
